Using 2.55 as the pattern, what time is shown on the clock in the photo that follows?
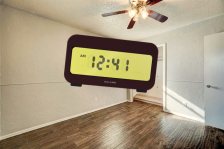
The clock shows 12.41
